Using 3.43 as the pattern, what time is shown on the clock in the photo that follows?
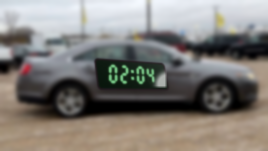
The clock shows 2.04
